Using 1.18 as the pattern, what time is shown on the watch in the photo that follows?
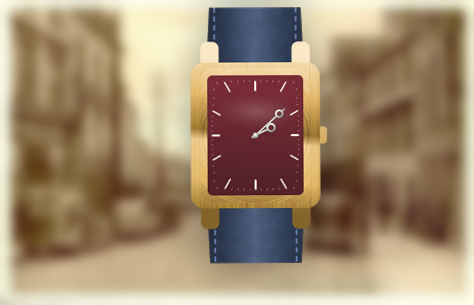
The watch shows 2.08
